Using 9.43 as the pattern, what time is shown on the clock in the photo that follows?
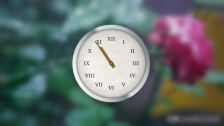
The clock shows 10.54
